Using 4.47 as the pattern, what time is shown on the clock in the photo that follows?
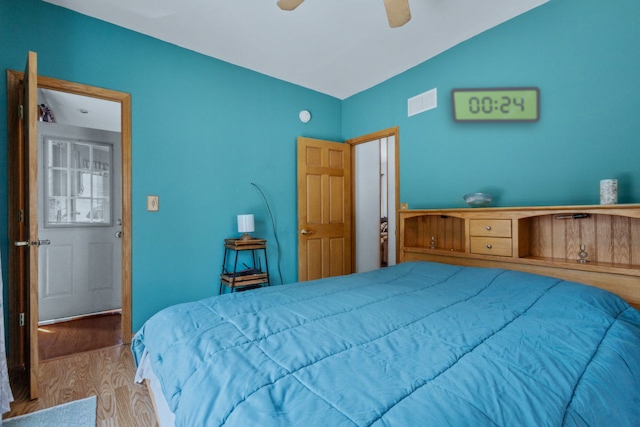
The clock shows 0.24
